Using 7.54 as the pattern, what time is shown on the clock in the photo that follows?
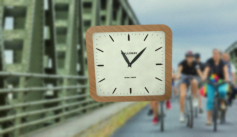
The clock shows 11.07
